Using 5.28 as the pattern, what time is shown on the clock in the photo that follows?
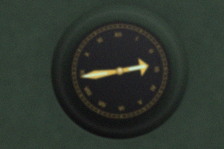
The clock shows 2.44
